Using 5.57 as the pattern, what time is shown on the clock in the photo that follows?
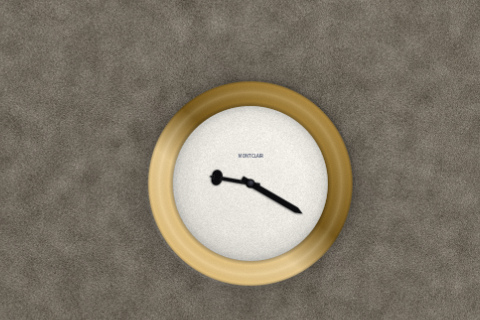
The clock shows 9.20
